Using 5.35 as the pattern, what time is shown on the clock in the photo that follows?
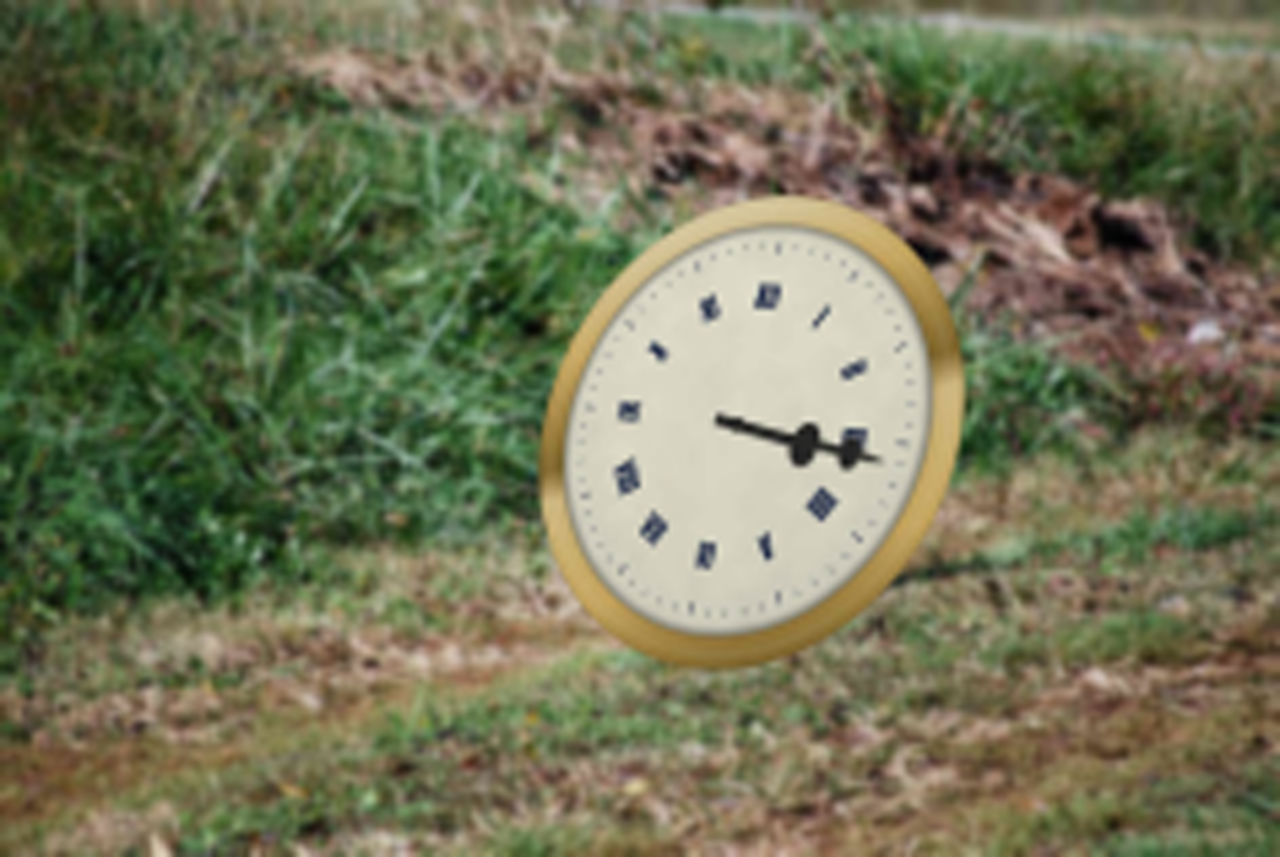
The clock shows 3.16
